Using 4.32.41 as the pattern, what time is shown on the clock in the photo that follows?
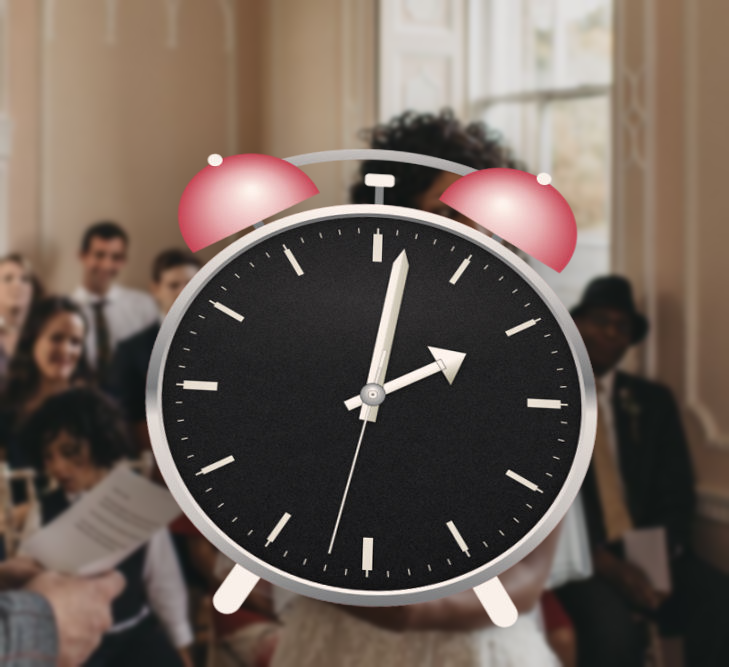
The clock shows 2.01.32
